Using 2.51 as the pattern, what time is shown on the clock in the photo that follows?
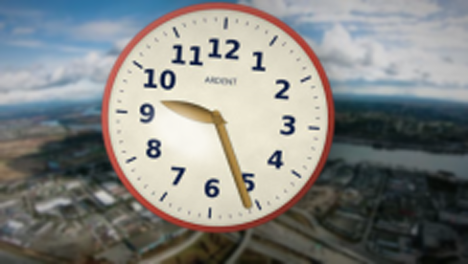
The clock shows 9.26
